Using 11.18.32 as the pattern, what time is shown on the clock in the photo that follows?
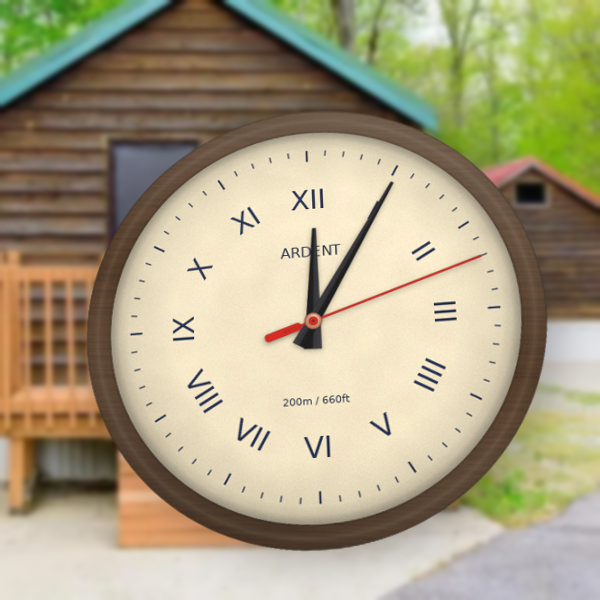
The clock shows 12.05.12
